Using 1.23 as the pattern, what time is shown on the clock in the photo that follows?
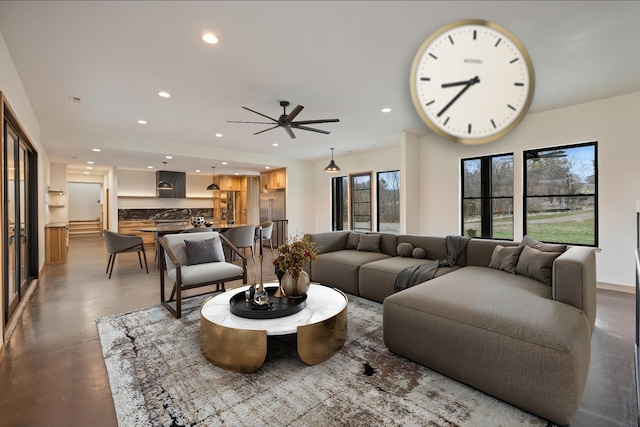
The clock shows 8.37
